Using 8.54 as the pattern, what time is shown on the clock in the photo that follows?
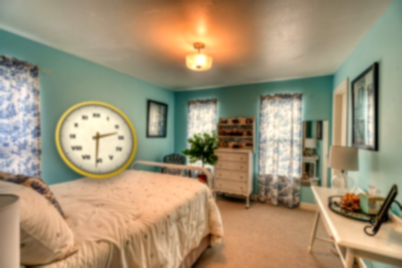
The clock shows 2.31
